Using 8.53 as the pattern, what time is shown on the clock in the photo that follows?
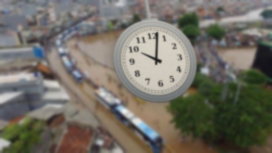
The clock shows 10.02
